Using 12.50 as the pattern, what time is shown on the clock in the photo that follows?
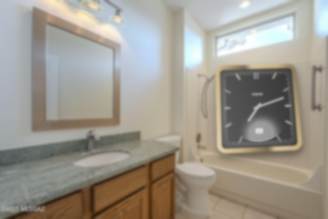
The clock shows 7.12
